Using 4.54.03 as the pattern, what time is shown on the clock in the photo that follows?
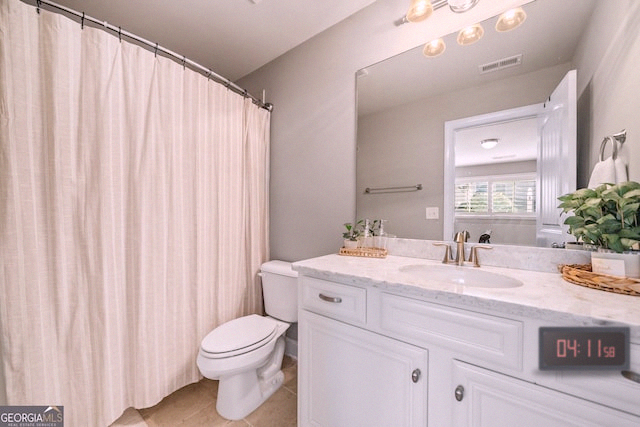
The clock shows 4.11.58
